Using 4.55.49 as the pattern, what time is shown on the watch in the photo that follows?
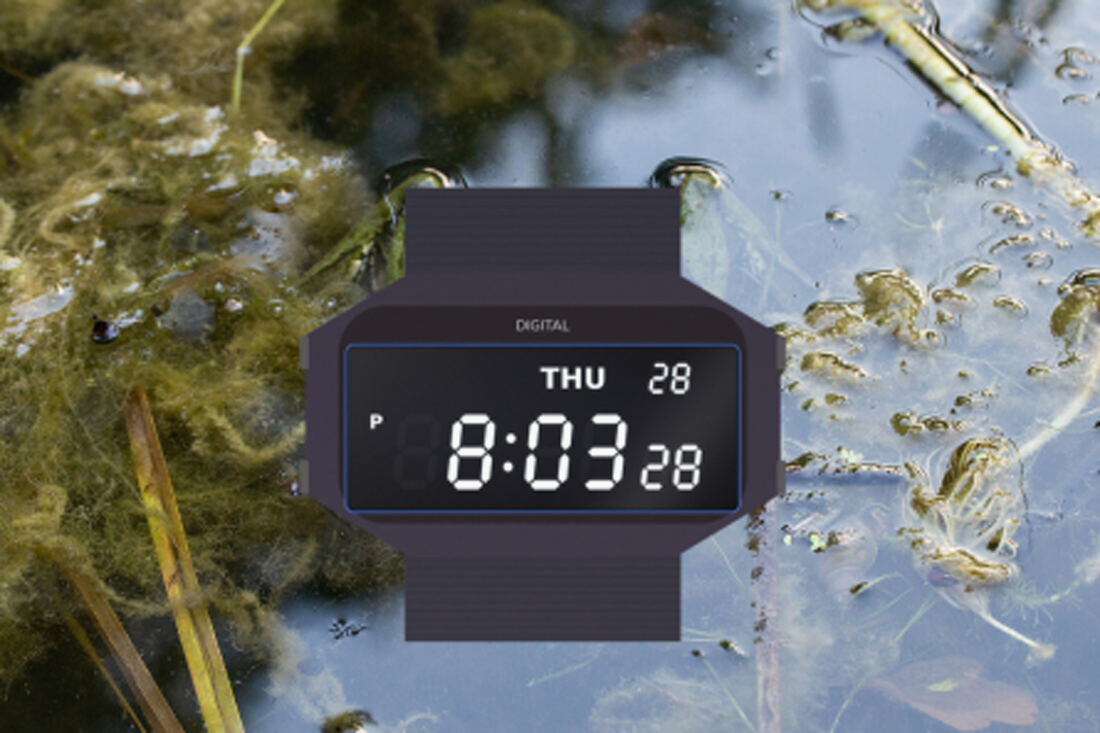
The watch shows 8.03.28
